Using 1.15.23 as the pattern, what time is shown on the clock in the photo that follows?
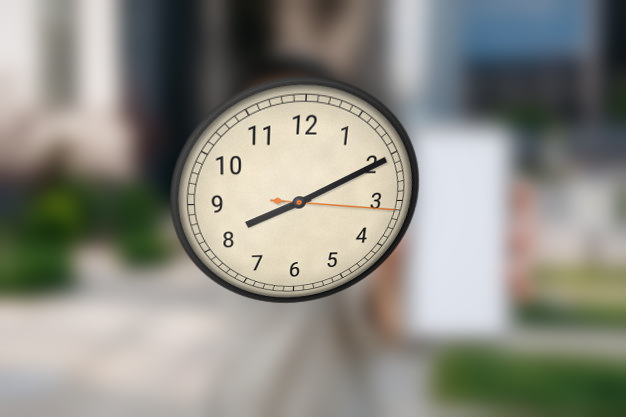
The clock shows 8.10.16
